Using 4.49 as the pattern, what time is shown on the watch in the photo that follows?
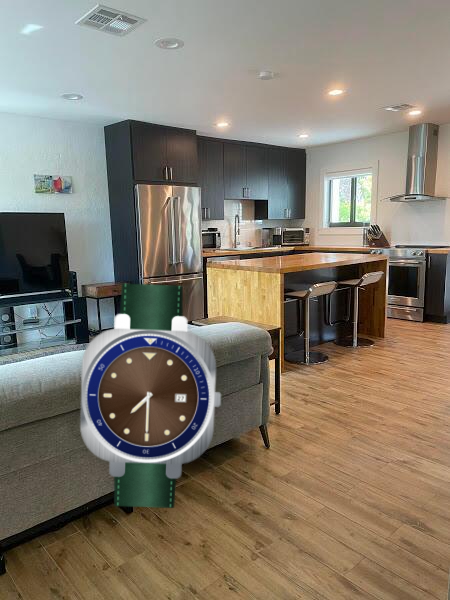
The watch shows 7.30
